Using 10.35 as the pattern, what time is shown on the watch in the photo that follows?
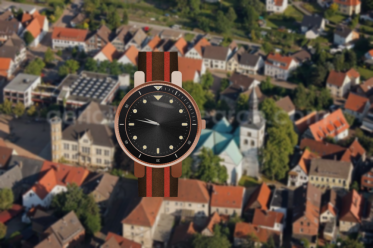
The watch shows 9.47
